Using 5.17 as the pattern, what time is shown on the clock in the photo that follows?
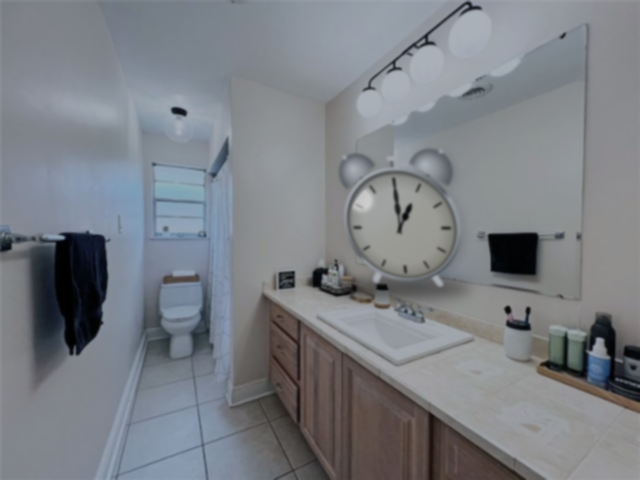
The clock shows 1.00
